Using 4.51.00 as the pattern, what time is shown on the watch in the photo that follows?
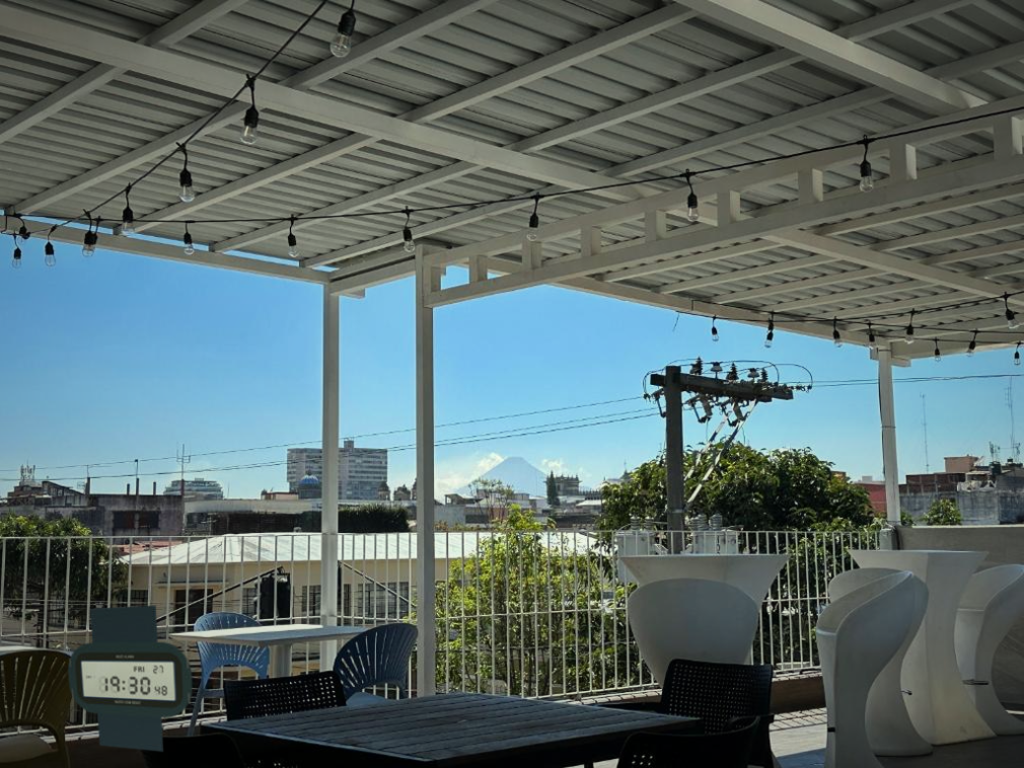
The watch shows 19.30.48
